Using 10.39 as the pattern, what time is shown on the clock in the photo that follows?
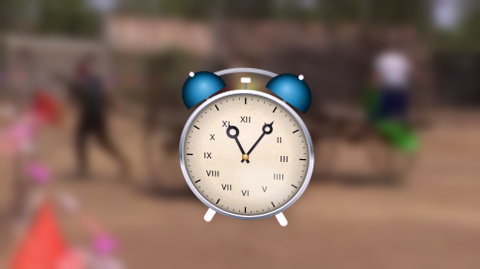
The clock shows 11.06
